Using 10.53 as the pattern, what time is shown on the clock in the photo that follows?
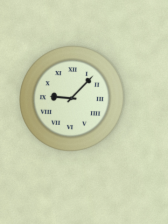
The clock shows 9.07
